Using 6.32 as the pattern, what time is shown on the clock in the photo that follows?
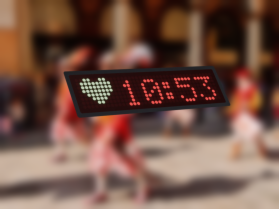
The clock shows 10.53
